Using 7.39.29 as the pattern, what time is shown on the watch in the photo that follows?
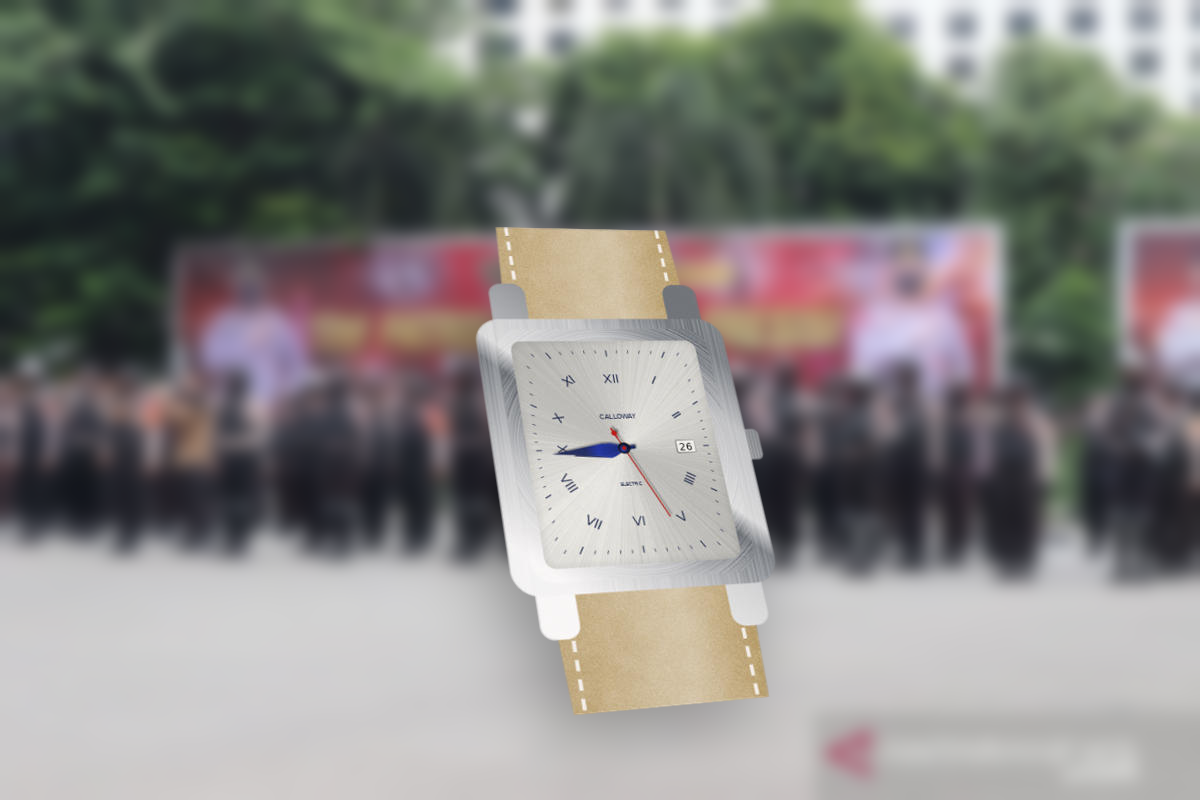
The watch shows 8.44.26
